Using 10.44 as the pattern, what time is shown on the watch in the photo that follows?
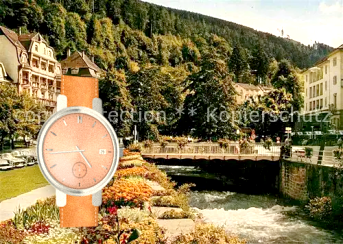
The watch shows 4.44
